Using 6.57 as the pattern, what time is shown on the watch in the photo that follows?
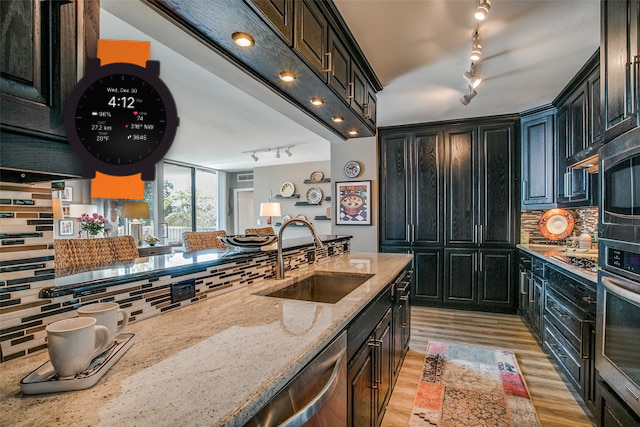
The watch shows 4.12
